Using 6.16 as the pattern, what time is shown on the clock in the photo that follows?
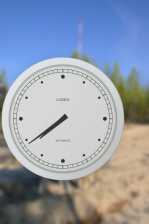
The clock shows 7.39
